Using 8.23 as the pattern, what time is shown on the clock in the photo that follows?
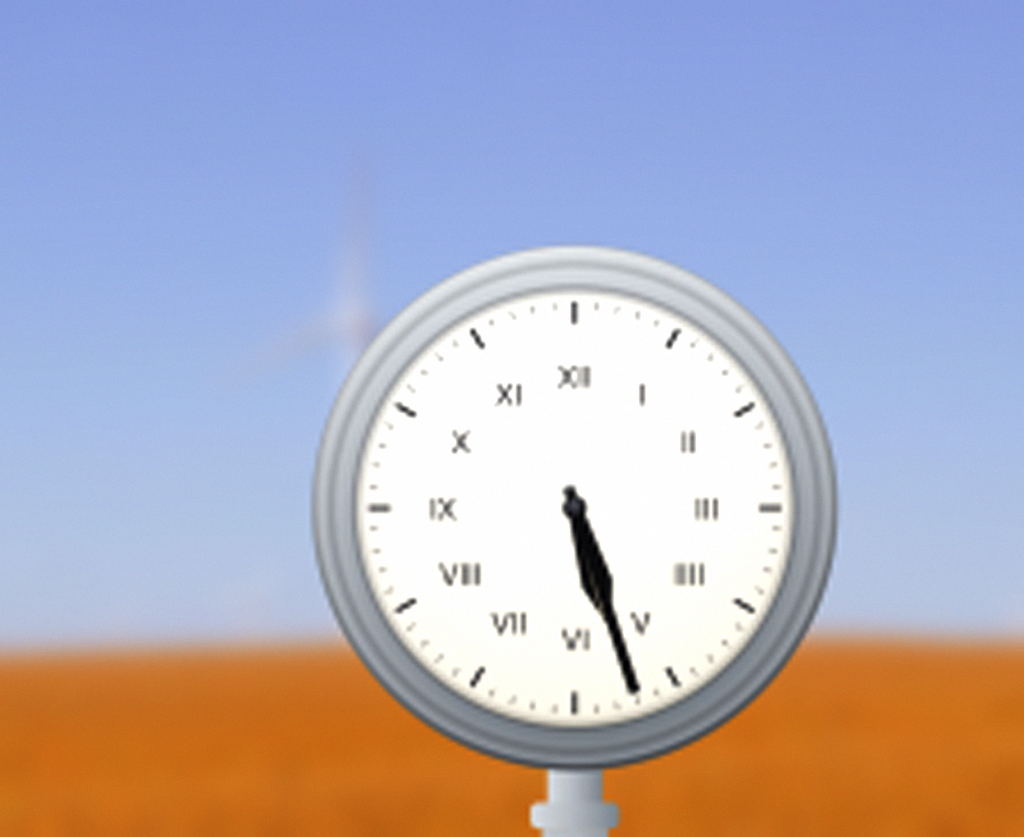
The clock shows 5.27
